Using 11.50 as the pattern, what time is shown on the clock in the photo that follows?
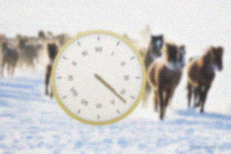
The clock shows 4.22
